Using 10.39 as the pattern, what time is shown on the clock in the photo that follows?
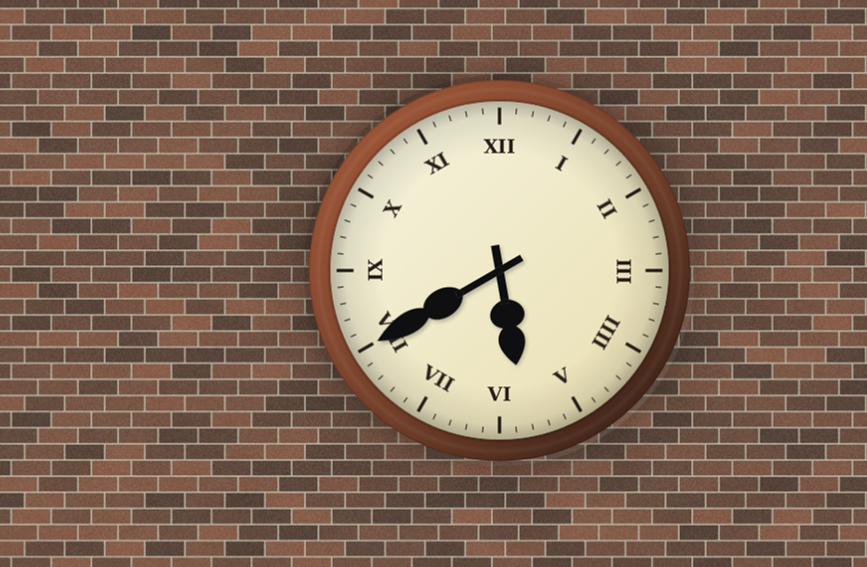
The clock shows 5.40
